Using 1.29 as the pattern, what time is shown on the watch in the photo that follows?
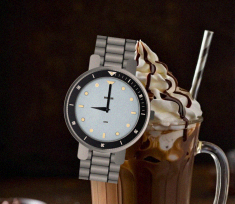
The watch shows 9.00
